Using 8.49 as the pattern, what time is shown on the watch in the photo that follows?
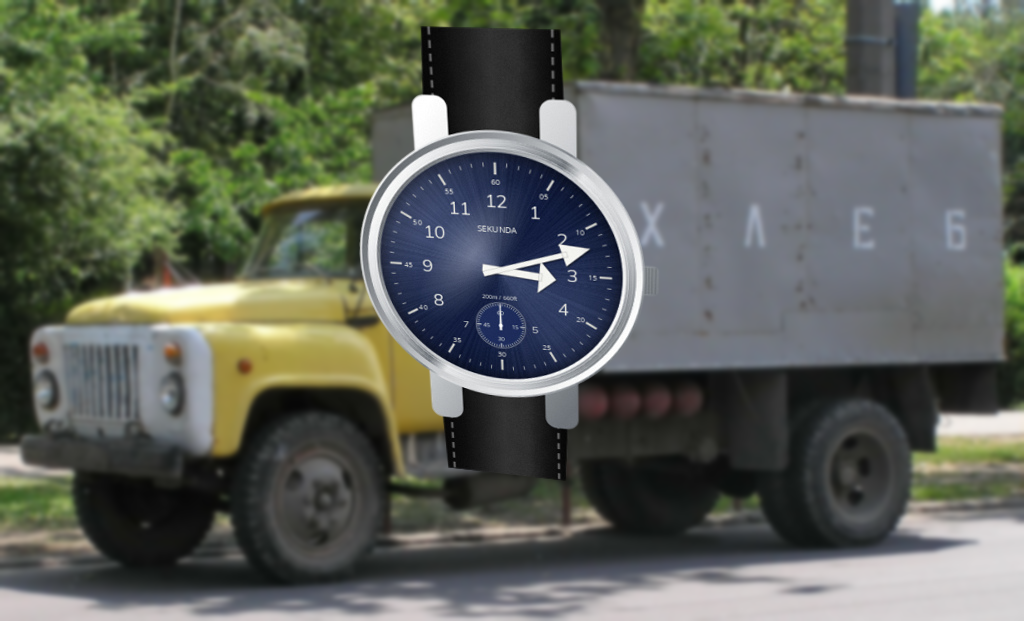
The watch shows 3.12
